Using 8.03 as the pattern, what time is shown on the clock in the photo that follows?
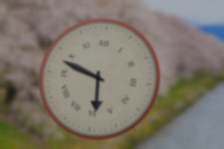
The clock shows 5.48
